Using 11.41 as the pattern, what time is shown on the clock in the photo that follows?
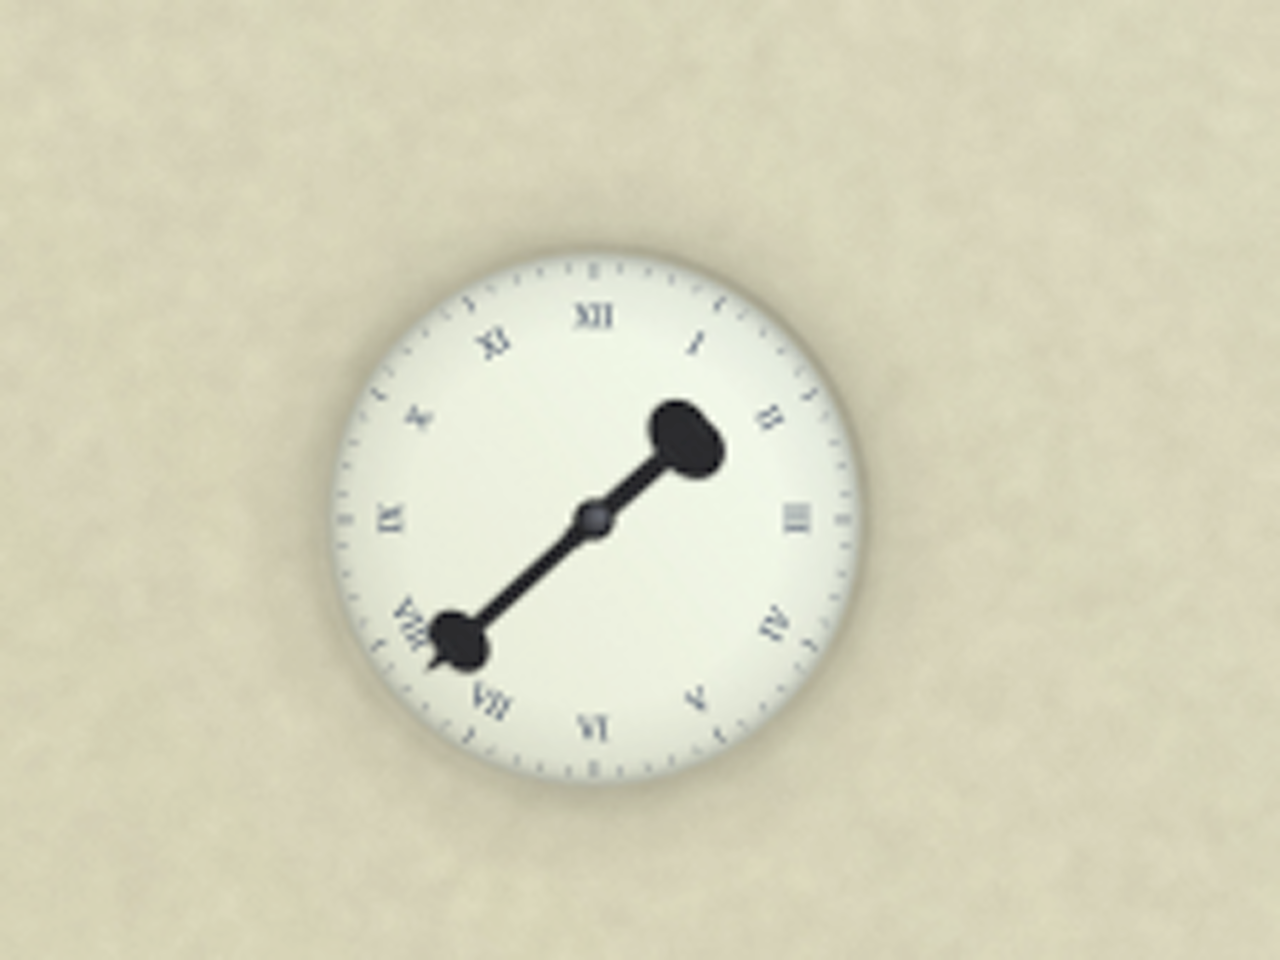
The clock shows 1.38
